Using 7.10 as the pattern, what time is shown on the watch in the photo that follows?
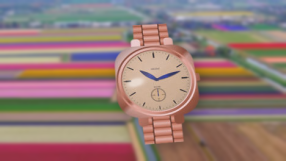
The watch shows 10.12
